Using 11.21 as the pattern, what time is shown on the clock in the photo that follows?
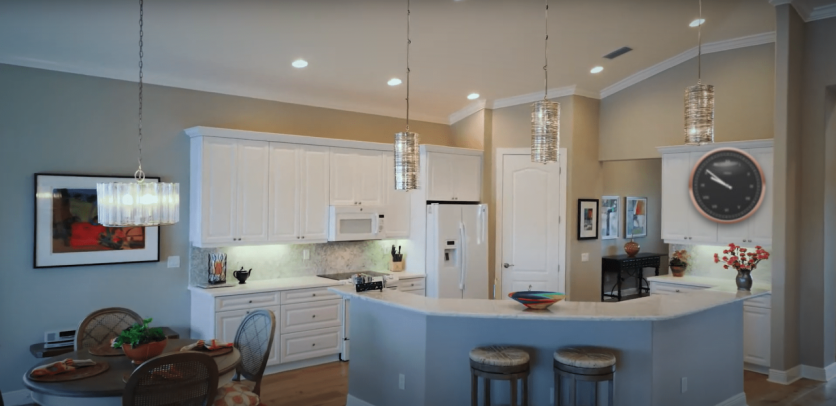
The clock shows 9.51
